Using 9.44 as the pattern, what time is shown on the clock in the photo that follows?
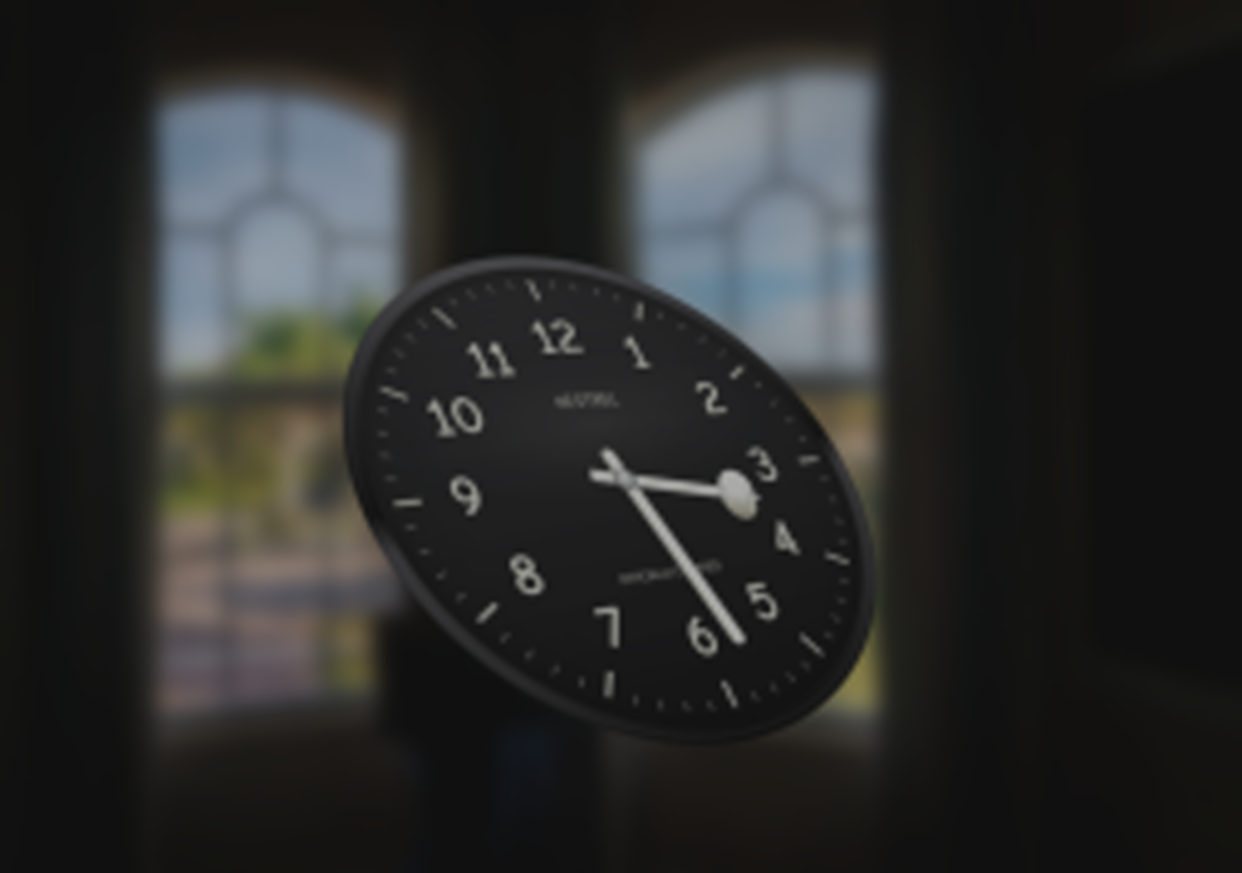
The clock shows 3.28
